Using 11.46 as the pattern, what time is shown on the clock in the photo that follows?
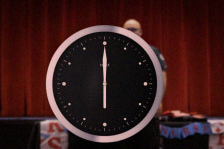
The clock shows 6.00
